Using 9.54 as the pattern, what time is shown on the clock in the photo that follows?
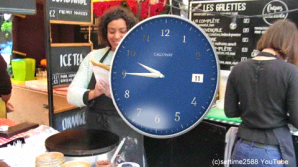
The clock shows 9.45
